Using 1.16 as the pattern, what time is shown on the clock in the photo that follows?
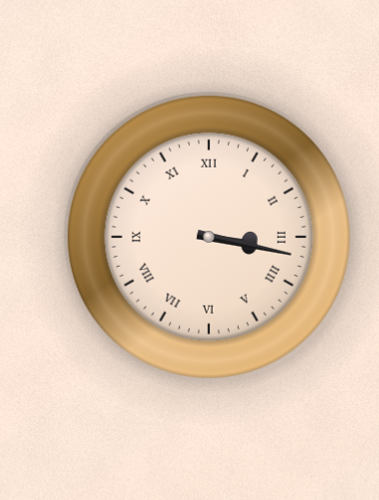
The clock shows 3.17
